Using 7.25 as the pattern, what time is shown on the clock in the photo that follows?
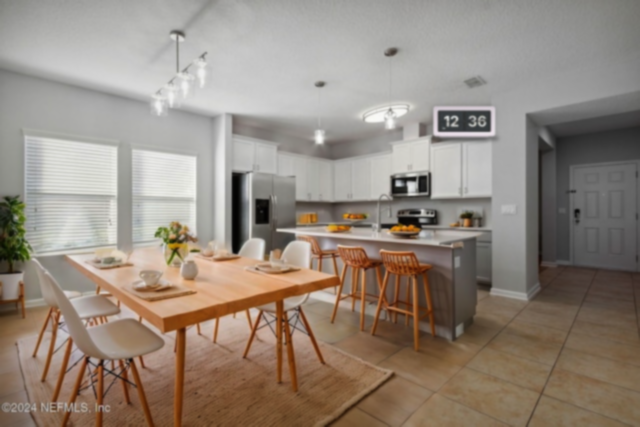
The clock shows 12.36
